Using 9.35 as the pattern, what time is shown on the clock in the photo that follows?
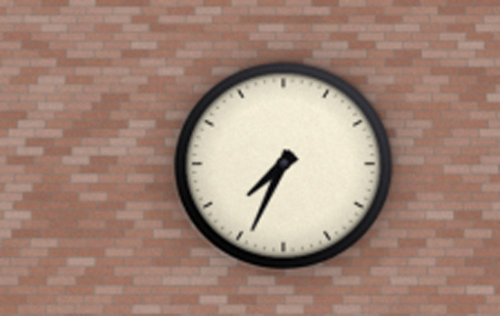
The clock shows 7.34
